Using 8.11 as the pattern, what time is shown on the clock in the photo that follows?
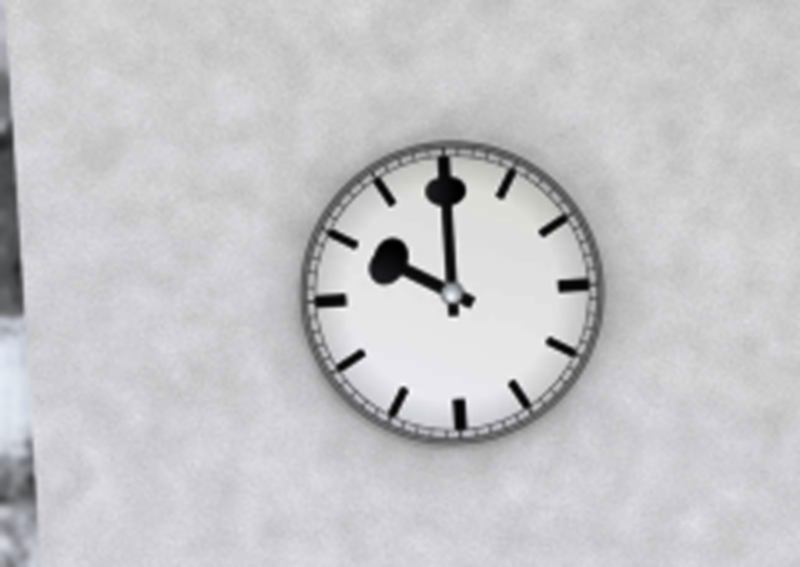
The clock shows 10.00
